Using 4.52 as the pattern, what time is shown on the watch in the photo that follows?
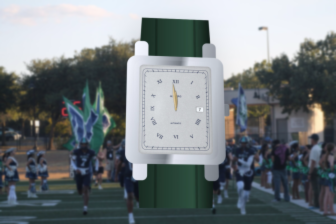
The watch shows 11.59
